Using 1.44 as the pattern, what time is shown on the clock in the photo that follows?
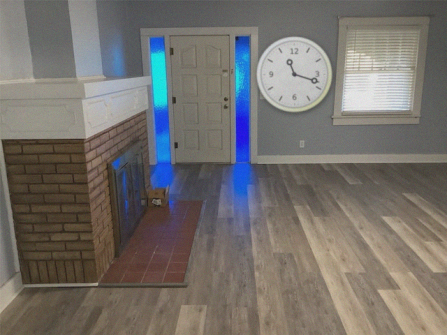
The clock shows 11.18
